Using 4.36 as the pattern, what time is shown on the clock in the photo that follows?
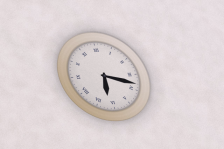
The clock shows 6.18
